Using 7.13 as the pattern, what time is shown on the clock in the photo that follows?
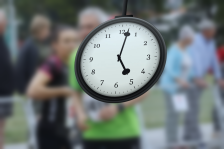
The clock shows 5.02
